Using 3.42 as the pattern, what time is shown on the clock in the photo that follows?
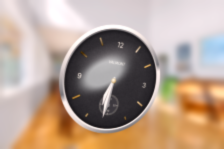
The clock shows 6.31
